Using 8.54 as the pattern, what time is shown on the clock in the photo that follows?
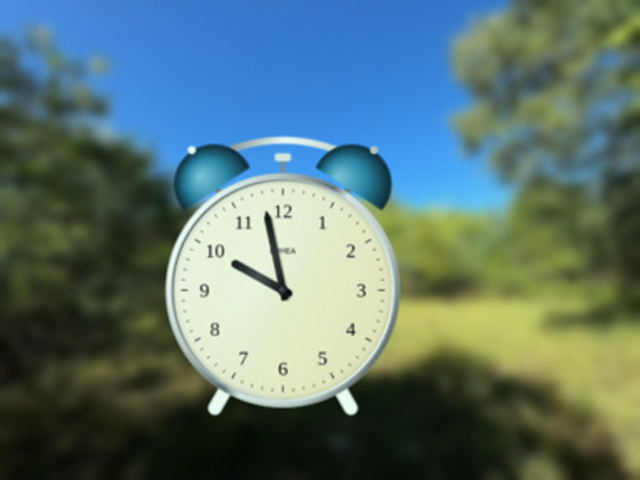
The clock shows 9.58
